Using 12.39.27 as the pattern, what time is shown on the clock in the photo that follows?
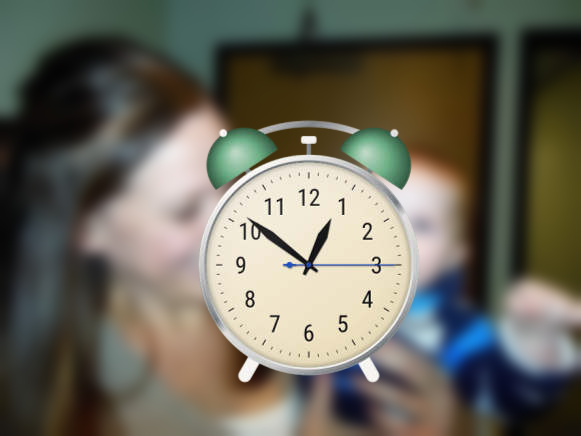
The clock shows 12.51.15
